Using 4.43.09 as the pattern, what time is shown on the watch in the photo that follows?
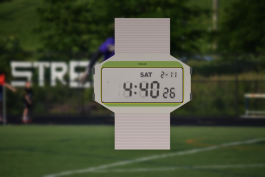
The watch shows 4.40.26
